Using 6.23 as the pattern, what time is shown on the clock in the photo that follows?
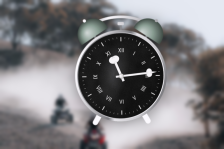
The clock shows 11.14
